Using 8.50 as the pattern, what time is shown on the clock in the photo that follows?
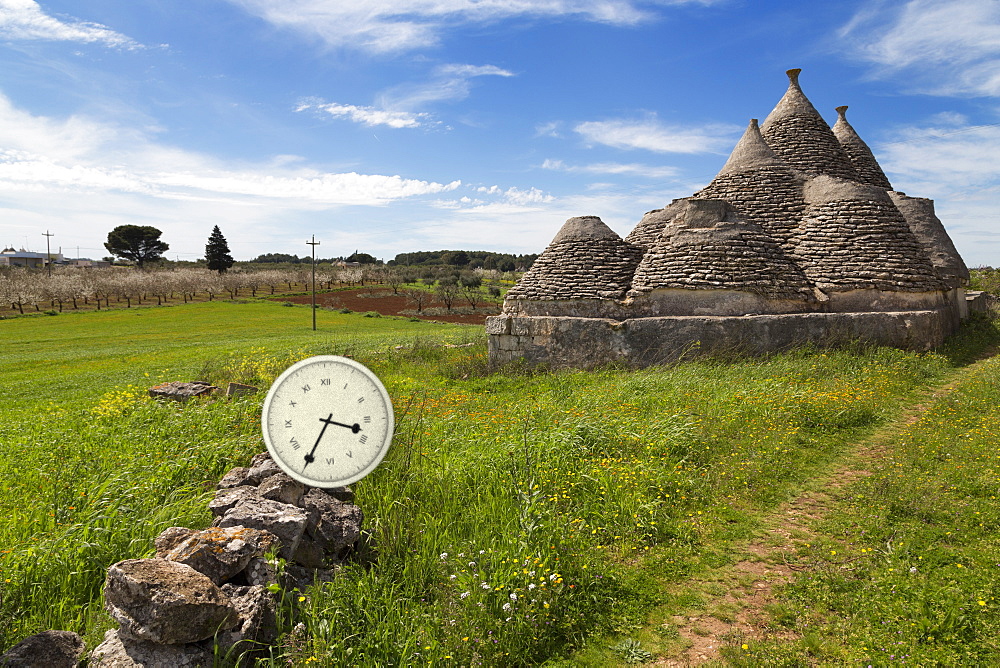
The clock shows 3.35
